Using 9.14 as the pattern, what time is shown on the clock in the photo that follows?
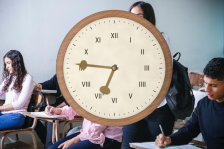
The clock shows 6.46
